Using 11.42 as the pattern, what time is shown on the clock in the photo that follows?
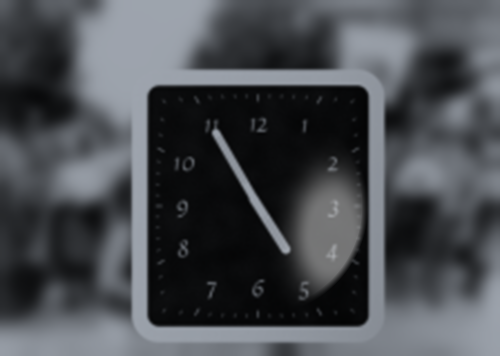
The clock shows 4.55
